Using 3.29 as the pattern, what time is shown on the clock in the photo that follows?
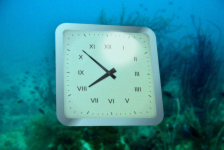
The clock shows 7.52
